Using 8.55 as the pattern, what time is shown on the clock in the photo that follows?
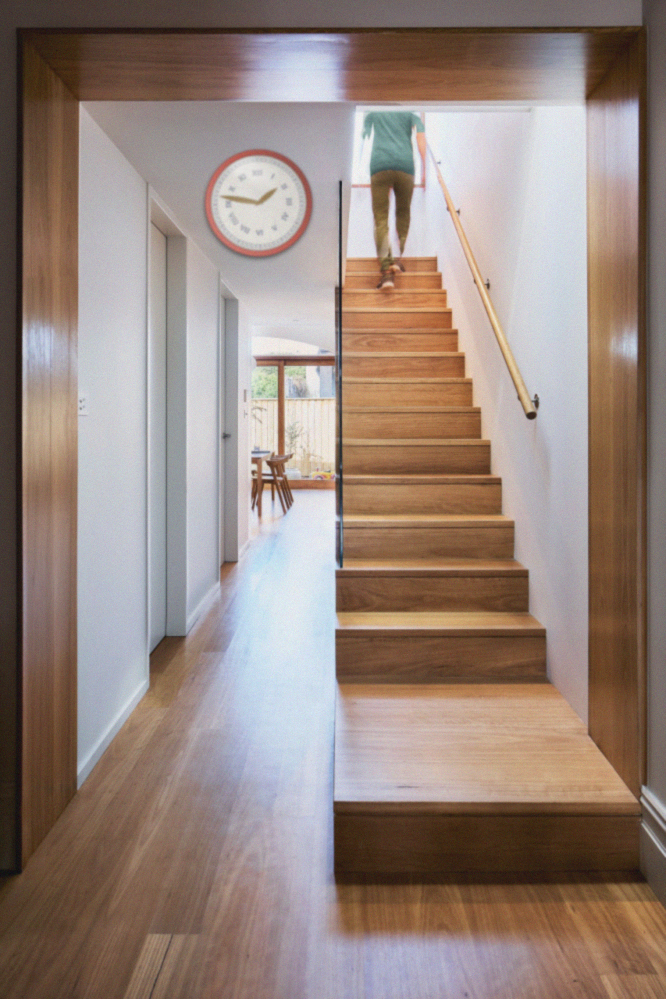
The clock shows 1.47
